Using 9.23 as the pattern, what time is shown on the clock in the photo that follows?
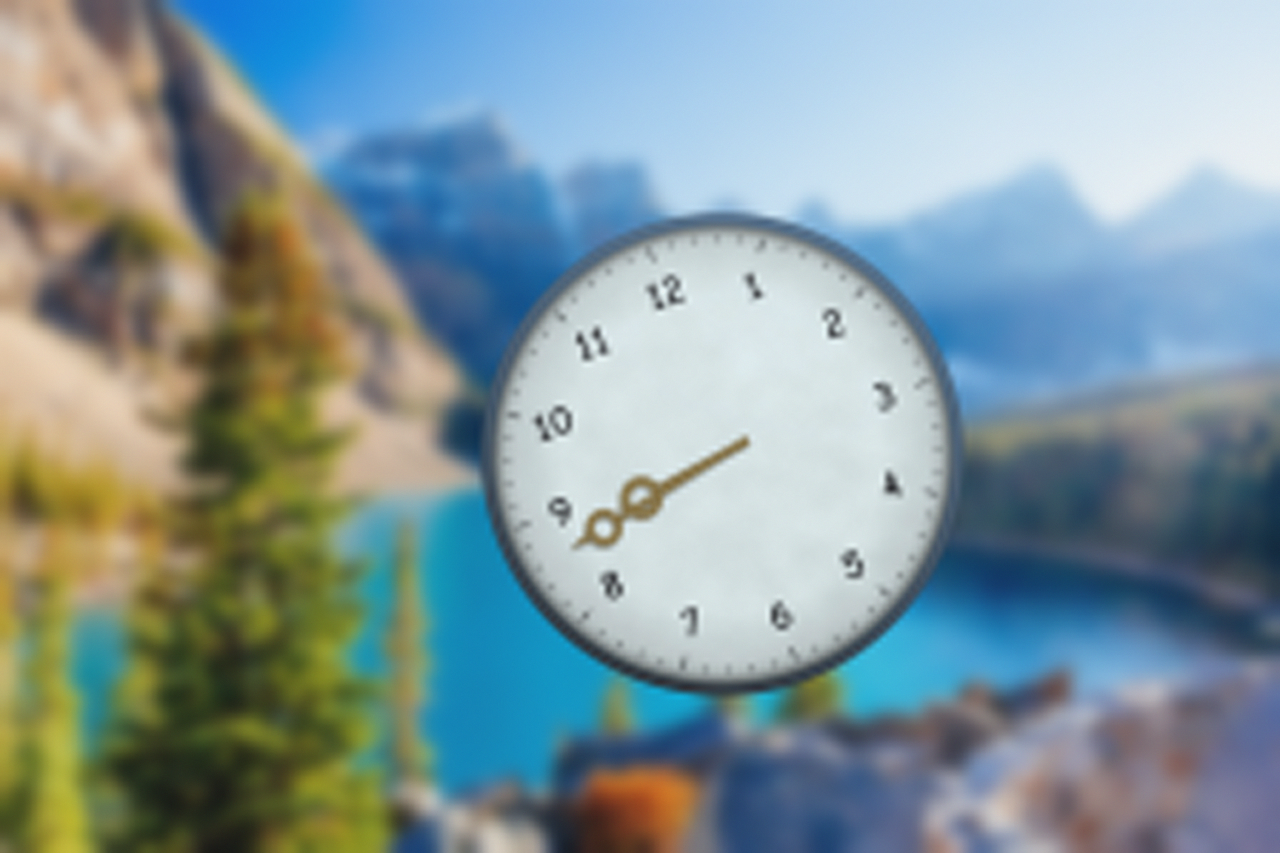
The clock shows 8.43
